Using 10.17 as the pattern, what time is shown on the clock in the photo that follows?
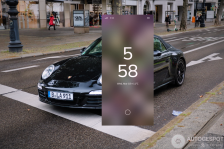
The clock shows 5.58
